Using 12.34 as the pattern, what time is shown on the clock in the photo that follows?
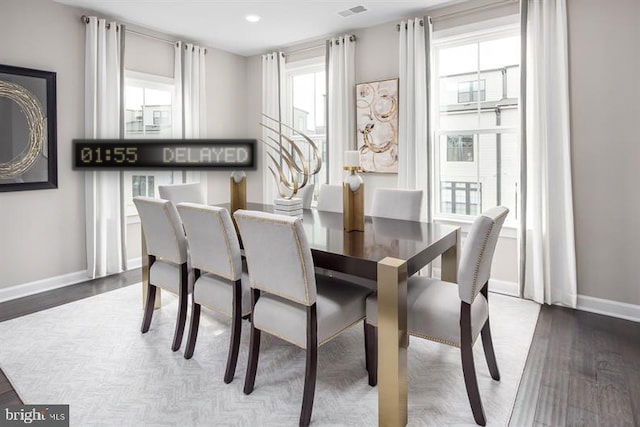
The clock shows 1.55
